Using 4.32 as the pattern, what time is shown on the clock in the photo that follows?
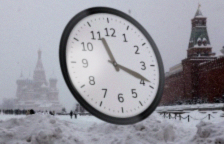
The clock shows 11.19
